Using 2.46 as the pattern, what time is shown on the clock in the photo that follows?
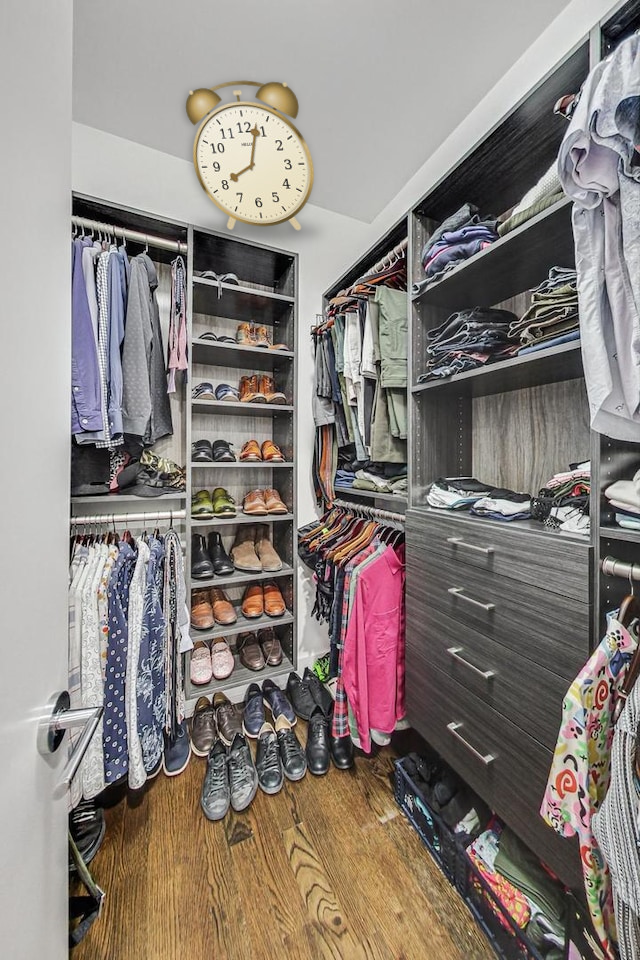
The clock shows 8.03
